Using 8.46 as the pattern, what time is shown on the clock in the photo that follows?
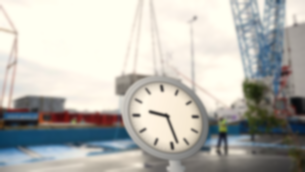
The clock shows 9.28
